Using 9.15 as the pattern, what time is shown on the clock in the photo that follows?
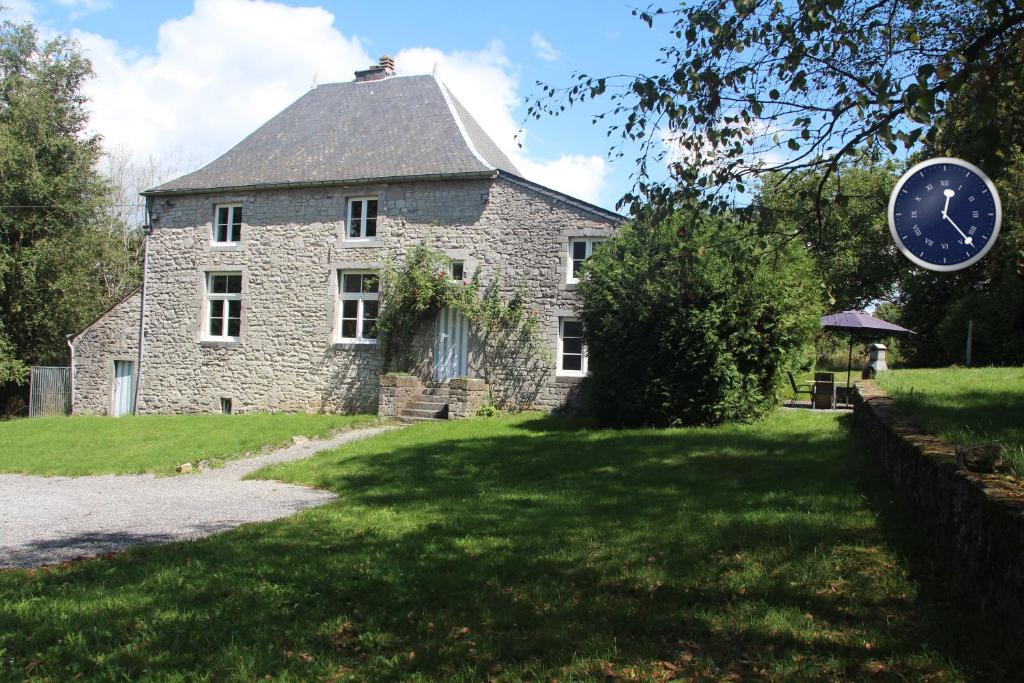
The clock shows 12.23
